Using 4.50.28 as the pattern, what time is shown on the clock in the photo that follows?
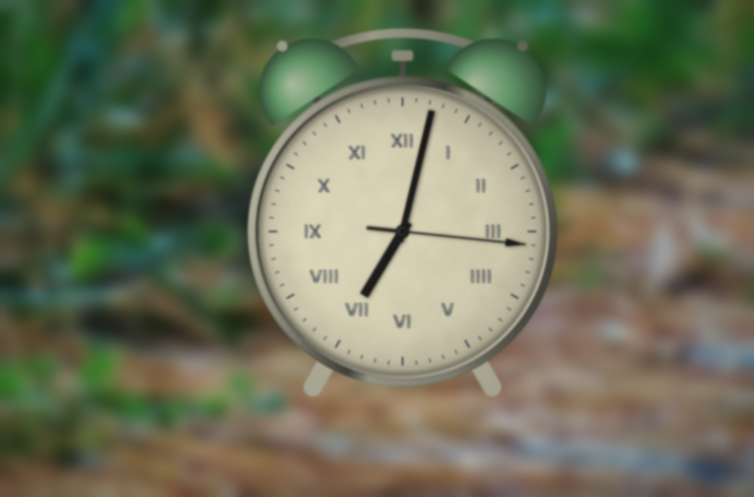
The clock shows 7.02.16
